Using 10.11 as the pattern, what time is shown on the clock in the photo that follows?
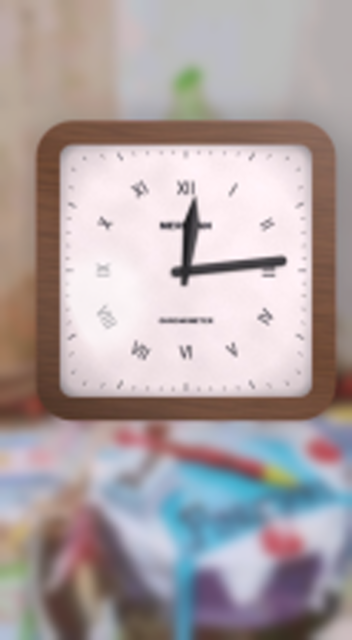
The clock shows 12.14
